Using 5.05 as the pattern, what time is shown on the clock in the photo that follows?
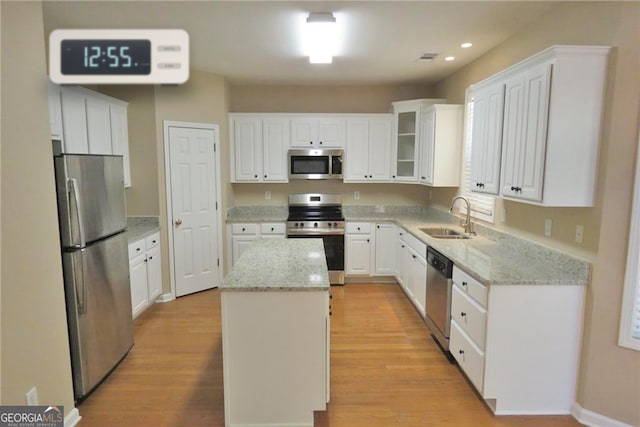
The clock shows 12.55
